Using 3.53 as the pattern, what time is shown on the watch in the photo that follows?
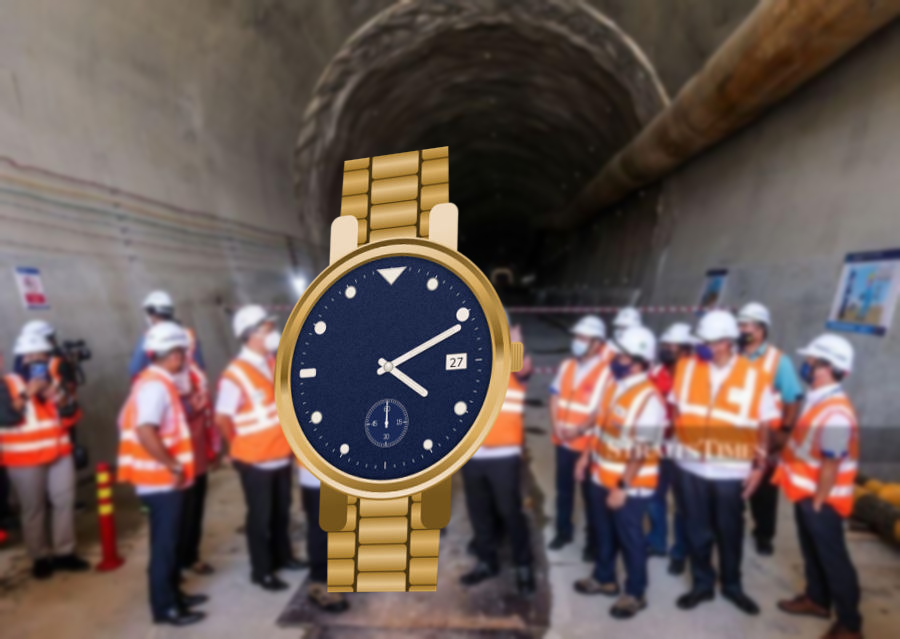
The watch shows 4.11
